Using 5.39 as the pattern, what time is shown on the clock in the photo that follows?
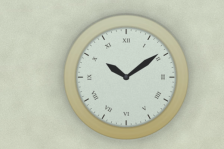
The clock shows 10.09
